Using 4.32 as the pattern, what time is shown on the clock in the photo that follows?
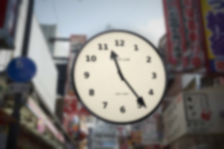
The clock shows 11.24
